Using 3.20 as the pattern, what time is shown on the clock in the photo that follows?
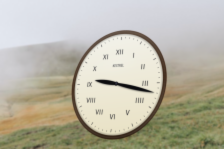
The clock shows 9.17
